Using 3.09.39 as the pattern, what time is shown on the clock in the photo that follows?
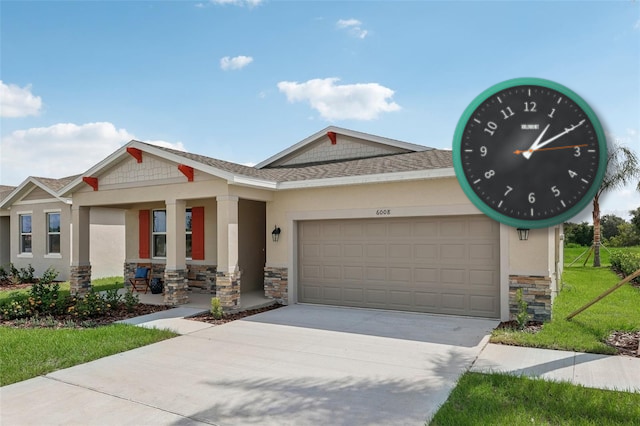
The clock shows 1.10.14
